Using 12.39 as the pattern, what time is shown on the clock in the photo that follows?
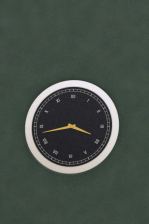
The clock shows 3.43
